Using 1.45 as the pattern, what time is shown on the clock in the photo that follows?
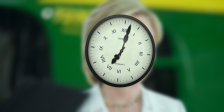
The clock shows 7.02
